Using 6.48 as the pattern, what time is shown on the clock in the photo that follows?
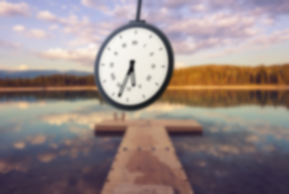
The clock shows 5.33
